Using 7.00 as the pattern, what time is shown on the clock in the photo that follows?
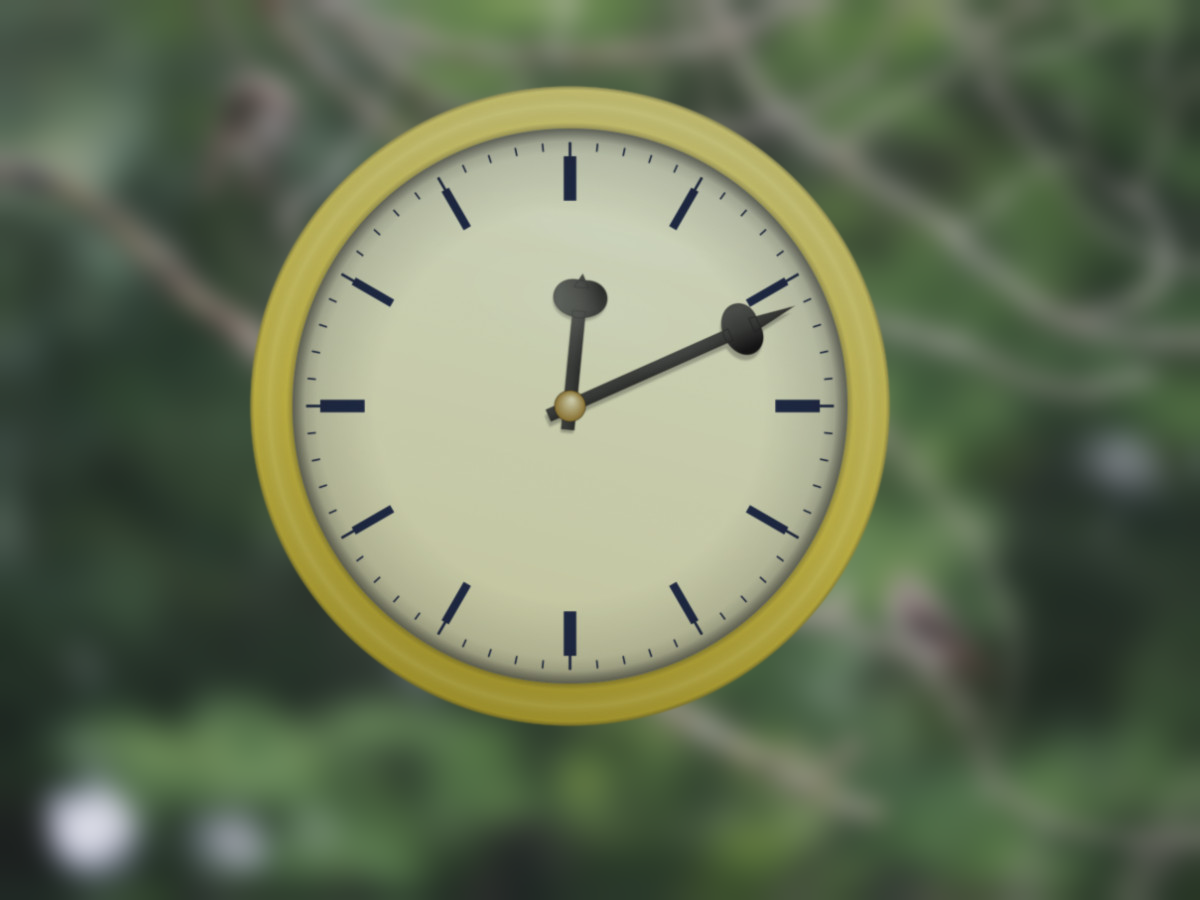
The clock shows 12.11
